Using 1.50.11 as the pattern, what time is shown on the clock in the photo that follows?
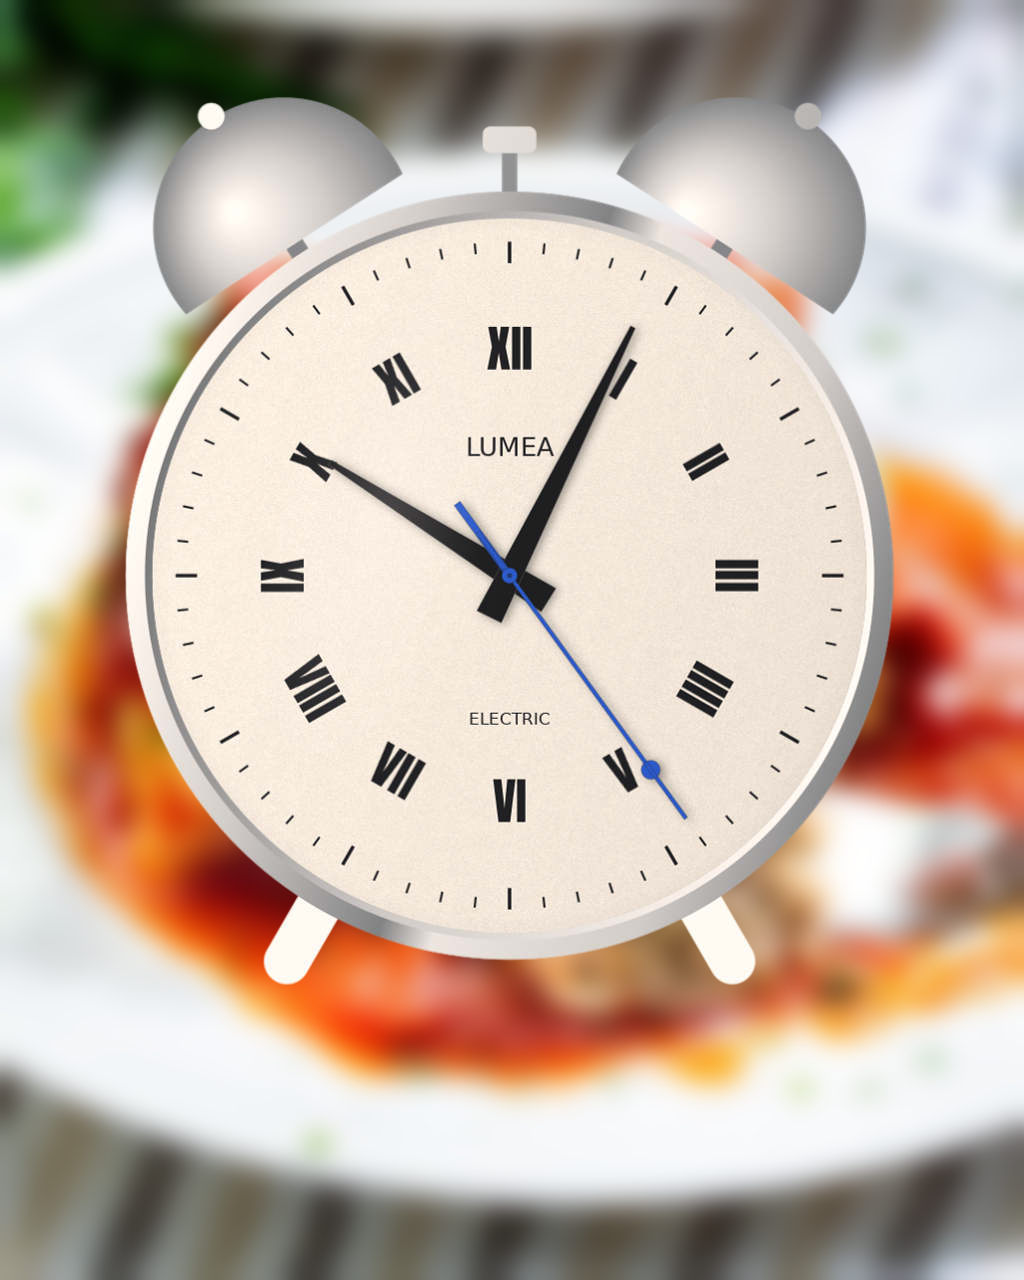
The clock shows 10.04.24
